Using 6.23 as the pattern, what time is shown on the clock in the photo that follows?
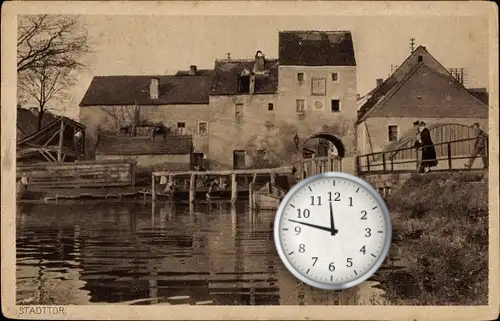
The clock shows 11.47
